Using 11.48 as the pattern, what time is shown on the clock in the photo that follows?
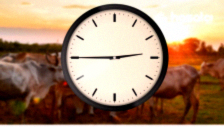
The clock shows 2.45
